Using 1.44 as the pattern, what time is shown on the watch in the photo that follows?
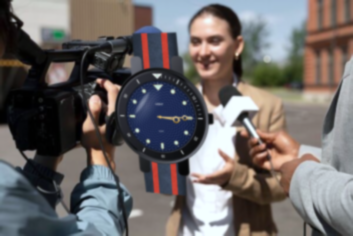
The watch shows 3.15
